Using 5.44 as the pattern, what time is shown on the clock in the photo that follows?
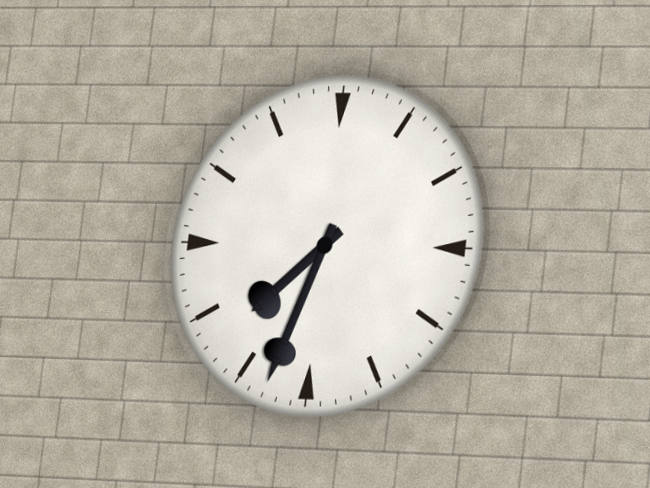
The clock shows 7.33
